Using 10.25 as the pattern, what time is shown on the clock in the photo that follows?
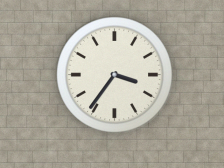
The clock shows 3.36
